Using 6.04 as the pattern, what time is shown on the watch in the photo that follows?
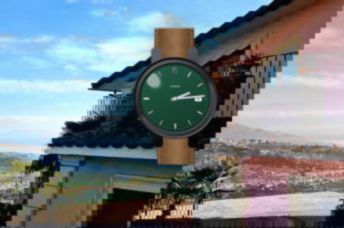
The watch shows 2.14
